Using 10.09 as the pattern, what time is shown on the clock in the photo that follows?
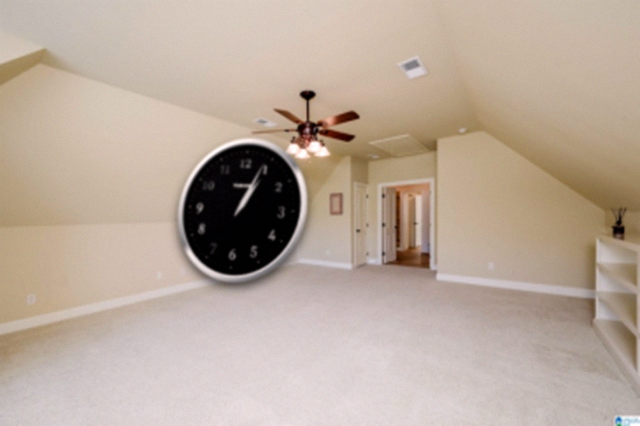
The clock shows 1.04
